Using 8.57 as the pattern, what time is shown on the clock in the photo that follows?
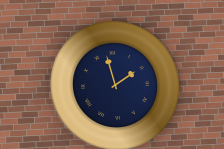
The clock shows 1.58
